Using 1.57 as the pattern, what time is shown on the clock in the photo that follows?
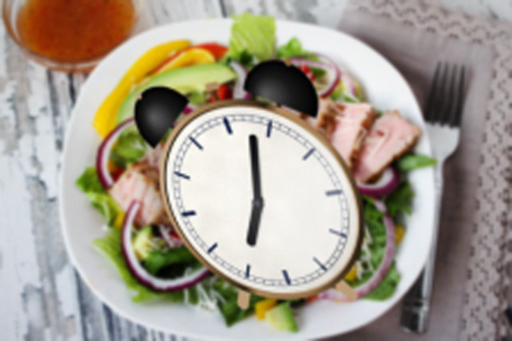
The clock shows 7.03
